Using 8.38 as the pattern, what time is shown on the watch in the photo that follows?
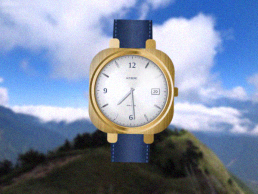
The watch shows 7.29
